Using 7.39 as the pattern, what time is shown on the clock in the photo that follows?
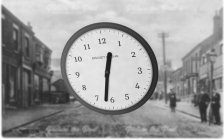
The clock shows 12.32
